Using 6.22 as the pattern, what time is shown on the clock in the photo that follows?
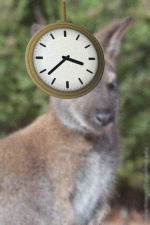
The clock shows 3.38
